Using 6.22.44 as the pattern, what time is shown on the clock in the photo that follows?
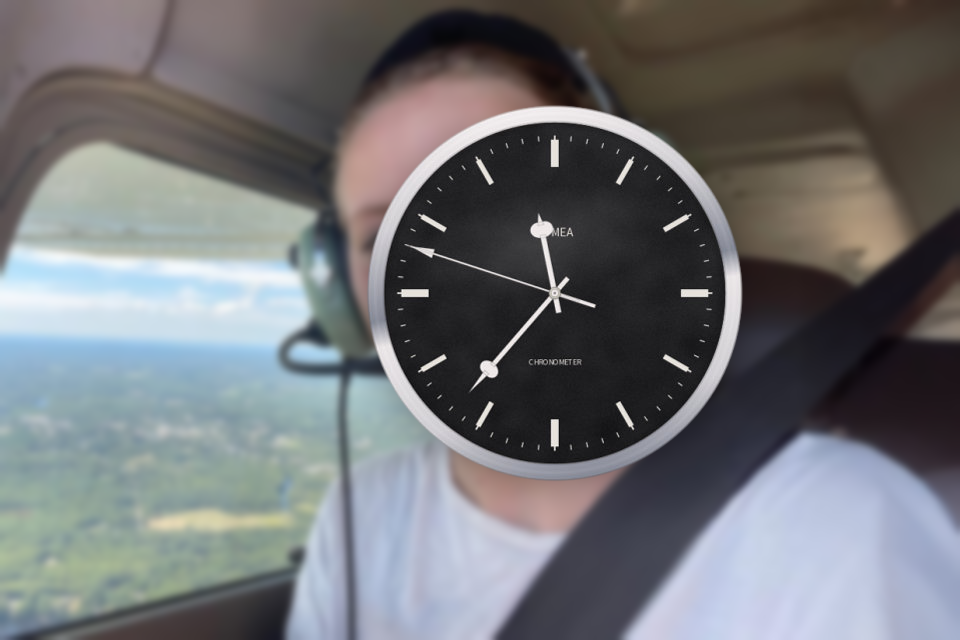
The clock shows 11.36.48
